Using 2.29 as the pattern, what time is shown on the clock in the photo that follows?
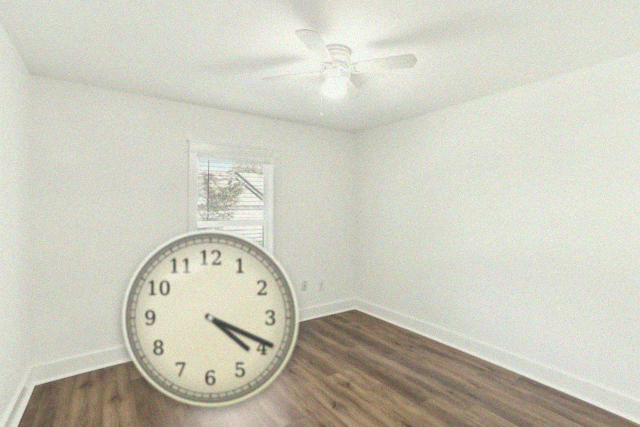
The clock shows 4.19
